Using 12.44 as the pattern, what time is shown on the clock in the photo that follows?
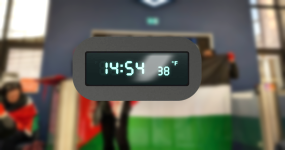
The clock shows 14.54
